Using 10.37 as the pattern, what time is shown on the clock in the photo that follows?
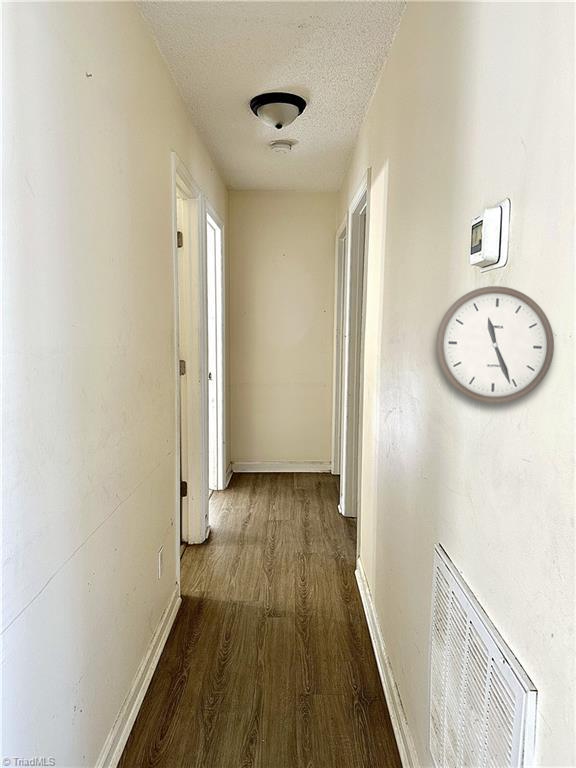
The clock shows 11.26
